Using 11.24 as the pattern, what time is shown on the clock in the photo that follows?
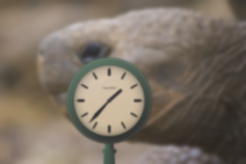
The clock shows 1.37
